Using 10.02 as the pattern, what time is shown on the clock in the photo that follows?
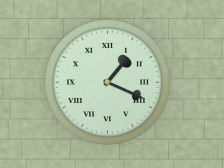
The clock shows 1.19
